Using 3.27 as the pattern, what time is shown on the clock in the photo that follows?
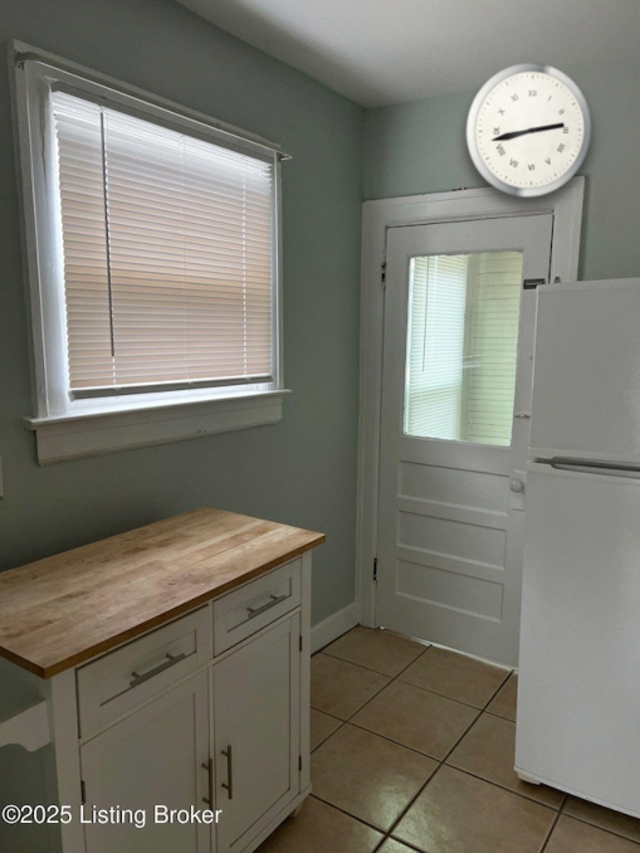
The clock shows 2.43
